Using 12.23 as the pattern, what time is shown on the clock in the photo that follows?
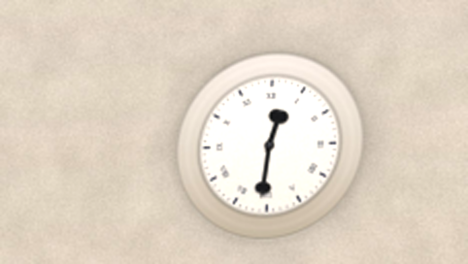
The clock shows 12.31
